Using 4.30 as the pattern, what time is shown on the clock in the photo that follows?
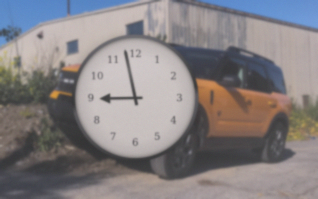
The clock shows 8.58
